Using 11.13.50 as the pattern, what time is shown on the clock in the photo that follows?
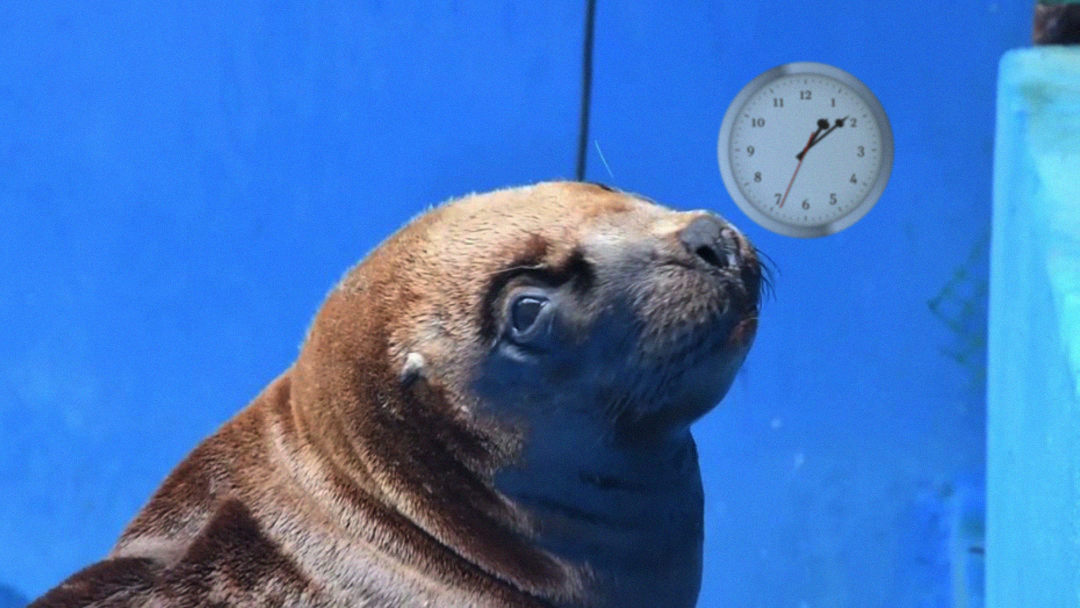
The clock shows 1.08.34
